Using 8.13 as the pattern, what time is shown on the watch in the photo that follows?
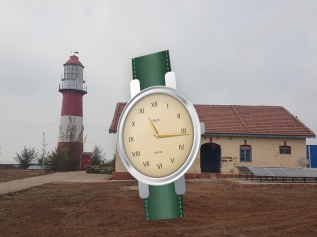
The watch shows 11.16
